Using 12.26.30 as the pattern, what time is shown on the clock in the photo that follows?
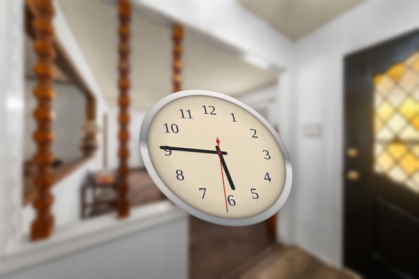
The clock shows 5.45.31
